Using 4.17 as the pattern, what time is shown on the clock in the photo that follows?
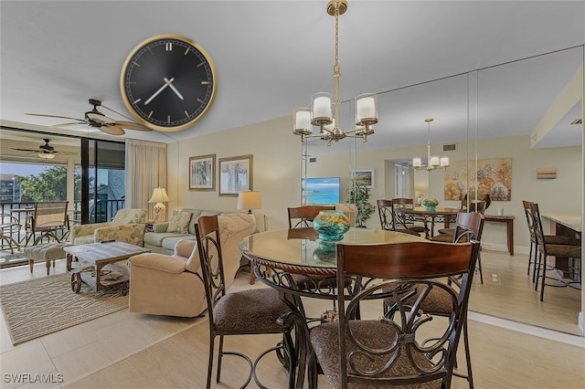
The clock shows 4.38
